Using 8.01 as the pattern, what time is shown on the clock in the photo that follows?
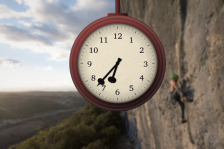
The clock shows 6.37
